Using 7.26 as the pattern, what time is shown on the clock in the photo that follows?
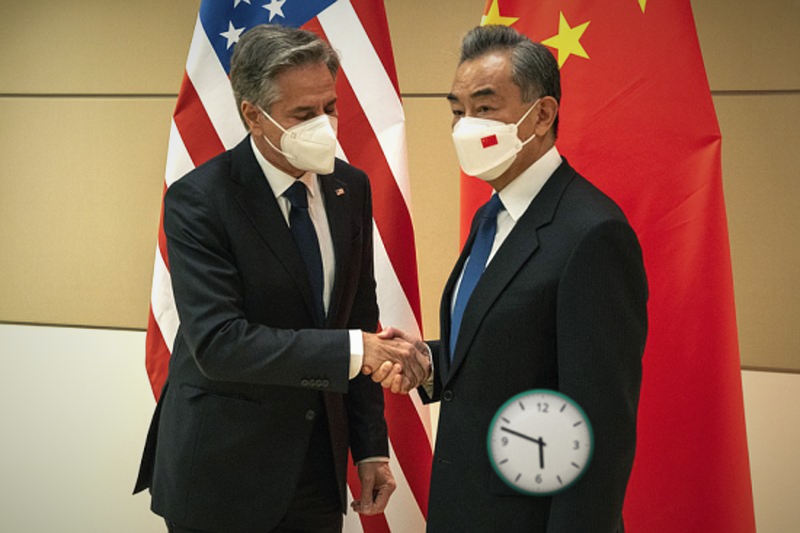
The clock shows 5.48
